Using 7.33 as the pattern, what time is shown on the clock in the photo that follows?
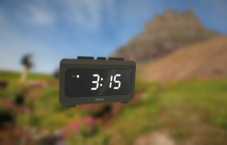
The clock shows 3.15
